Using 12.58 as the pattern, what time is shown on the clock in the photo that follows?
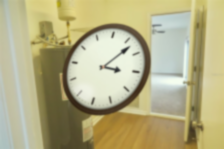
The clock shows 3.07
